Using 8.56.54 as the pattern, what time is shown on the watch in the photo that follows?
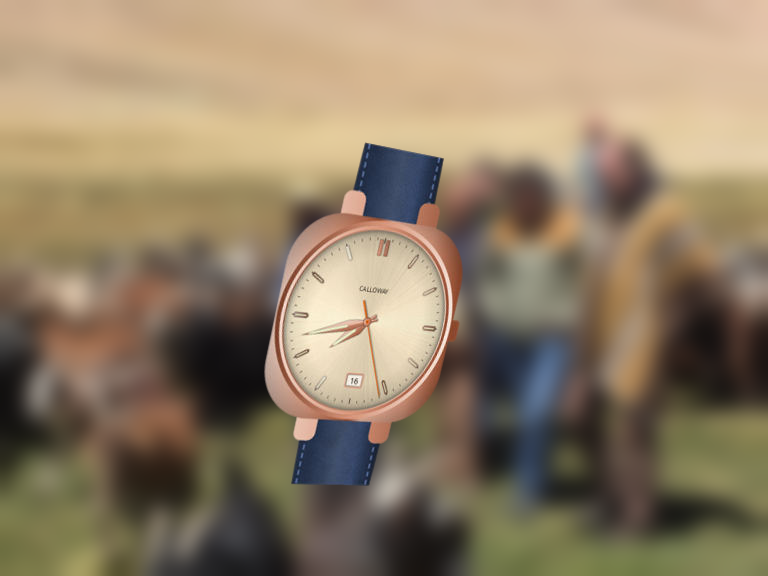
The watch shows 7.42.26
